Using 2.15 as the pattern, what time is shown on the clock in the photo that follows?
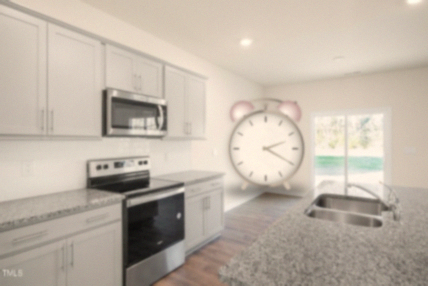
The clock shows 2.20
